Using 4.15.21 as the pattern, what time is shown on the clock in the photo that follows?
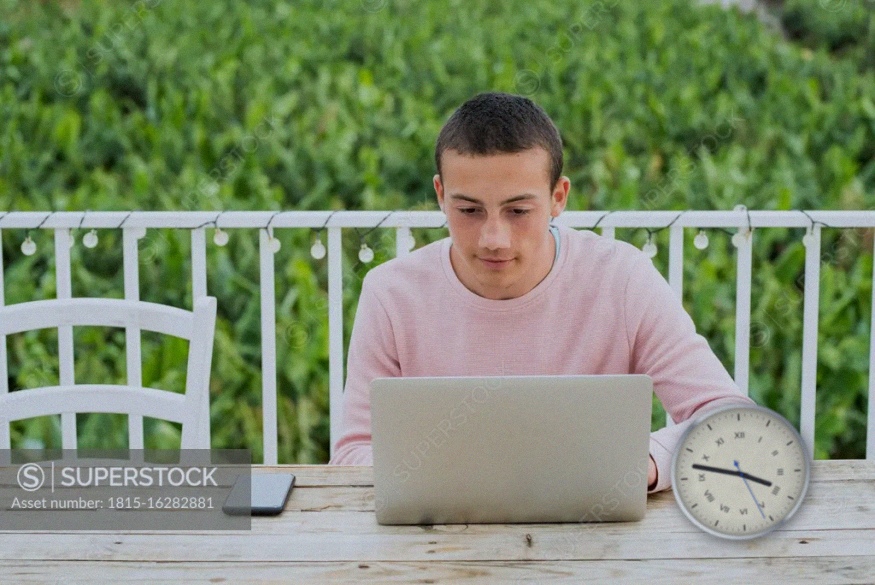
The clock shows 3.47.26
